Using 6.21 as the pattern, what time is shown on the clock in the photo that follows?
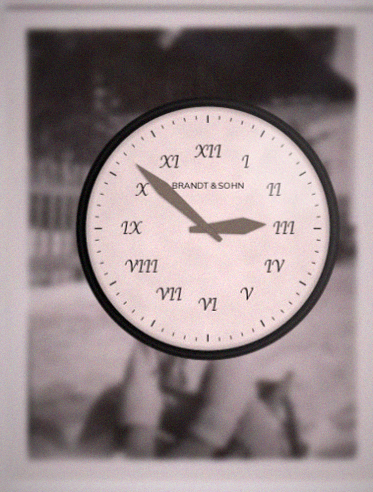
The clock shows 2.52
